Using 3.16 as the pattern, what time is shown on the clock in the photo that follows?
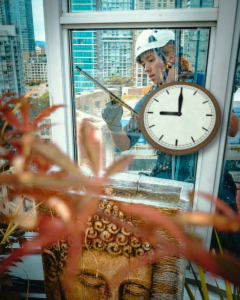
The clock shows 9.00
